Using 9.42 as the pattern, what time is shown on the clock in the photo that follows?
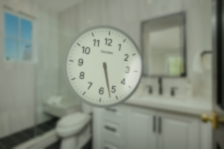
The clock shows 5.27
